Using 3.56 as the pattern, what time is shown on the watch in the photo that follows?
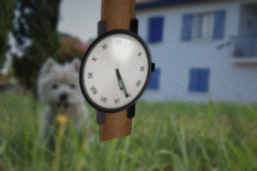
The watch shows 5.26
